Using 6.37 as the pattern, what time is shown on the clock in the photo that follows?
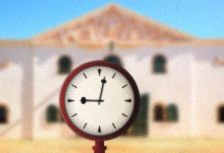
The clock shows 9.02
